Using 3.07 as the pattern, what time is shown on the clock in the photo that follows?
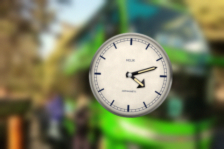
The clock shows 4.12
